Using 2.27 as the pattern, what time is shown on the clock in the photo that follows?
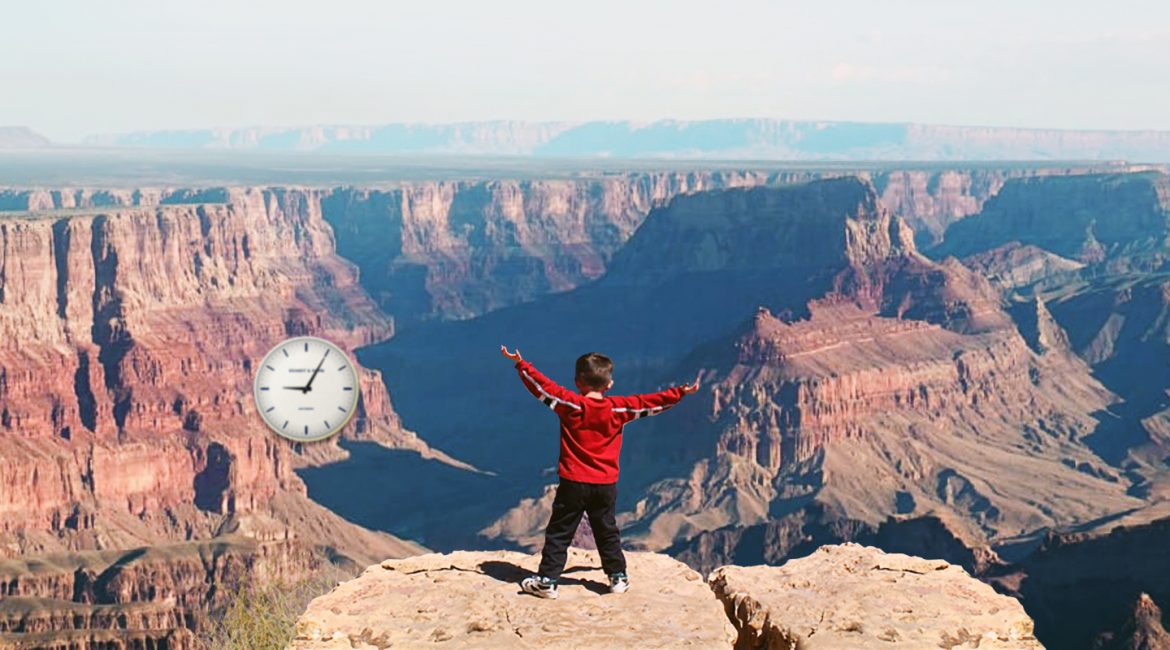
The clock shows 9.05
